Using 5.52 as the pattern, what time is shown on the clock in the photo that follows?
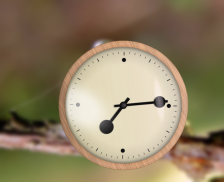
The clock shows 7.14
